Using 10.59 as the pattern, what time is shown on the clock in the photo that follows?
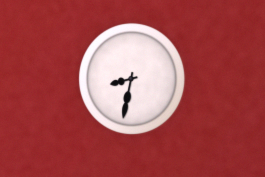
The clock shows 8.32
